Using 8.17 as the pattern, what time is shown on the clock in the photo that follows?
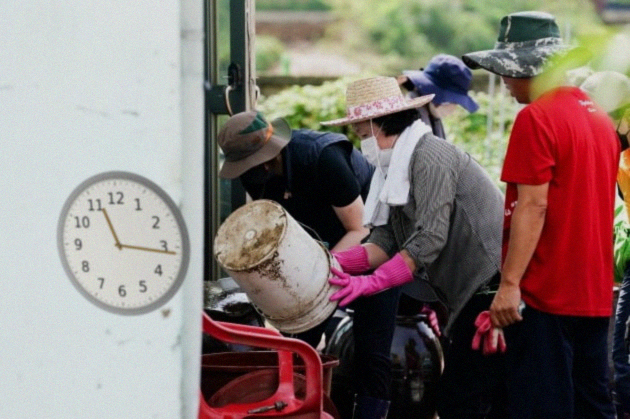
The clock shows 11.16
